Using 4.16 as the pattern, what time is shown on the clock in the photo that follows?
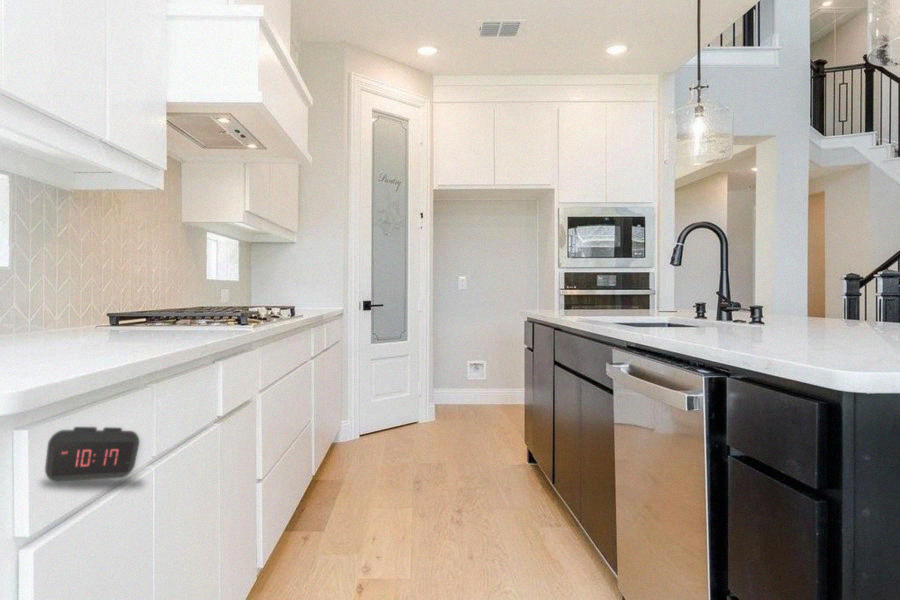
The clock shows 10.17
